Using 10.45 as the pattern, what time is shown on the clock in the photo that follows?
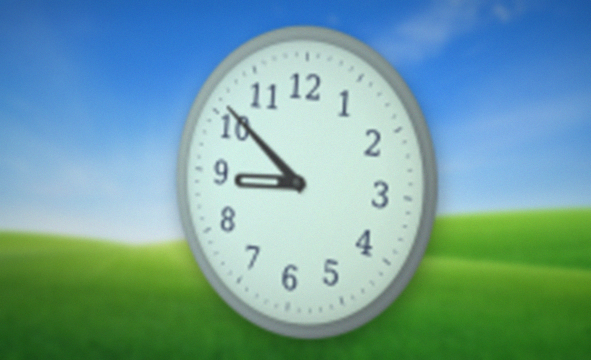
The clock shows 8.51
